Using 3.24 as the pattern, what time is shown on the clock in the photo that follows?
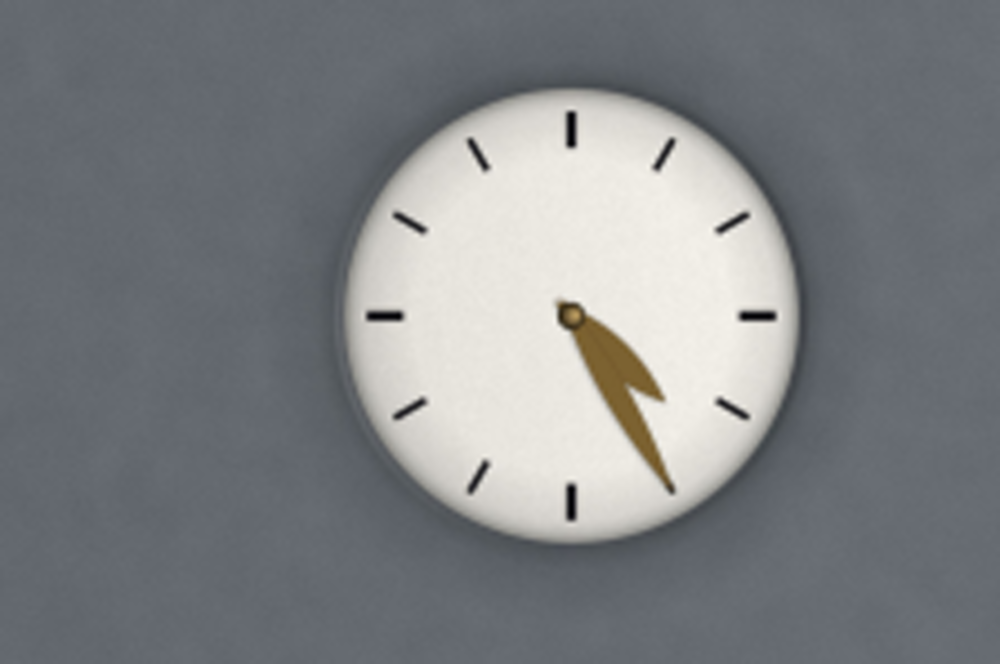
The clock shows 4.25
